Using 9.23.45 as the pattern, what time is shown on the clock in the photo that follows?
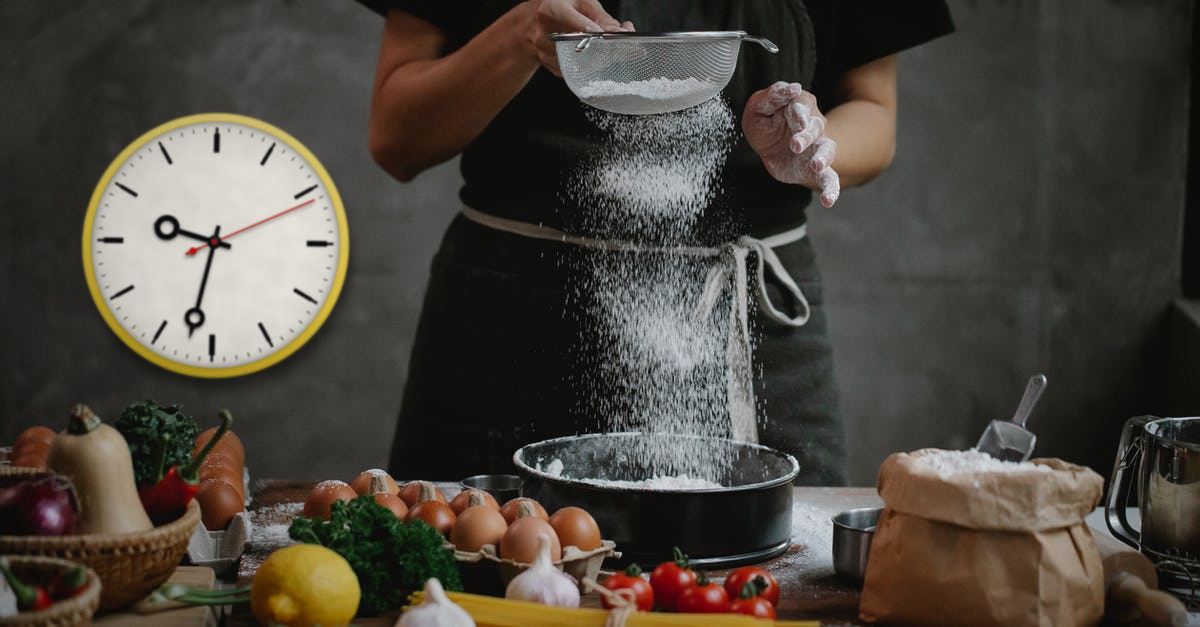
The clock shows 9.32.11
